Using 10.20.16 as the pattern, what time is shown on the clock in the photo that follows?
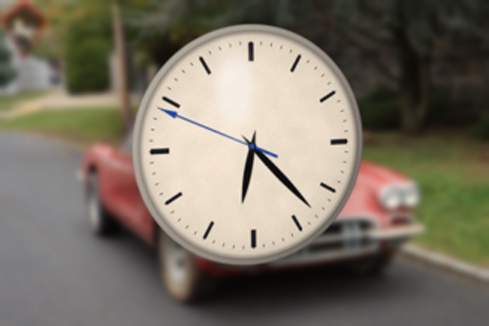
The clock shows 6.22.49
